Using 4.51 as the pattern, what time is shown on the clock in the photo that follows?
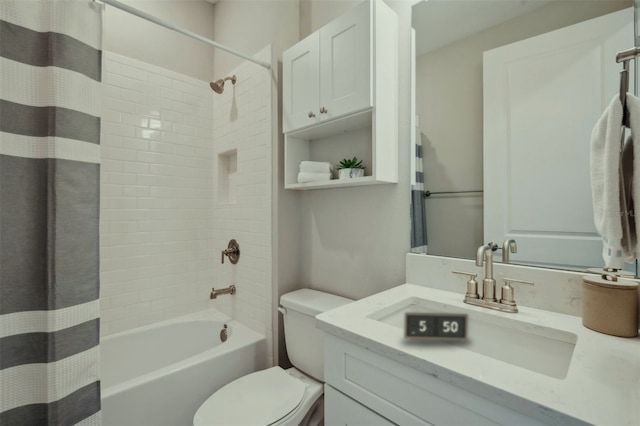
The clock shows 5.50
